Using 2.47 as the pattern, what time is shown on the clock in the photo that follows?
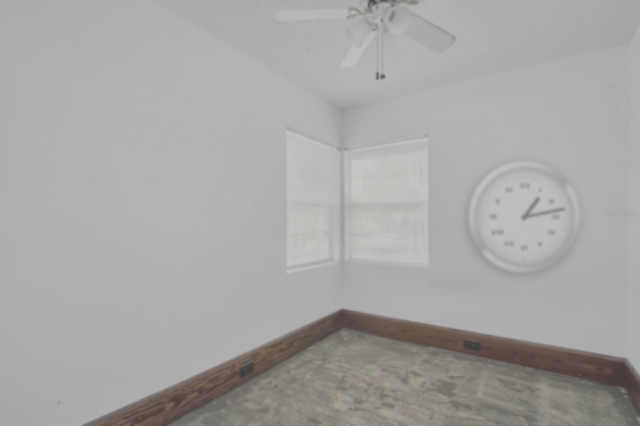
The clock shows 1.13
